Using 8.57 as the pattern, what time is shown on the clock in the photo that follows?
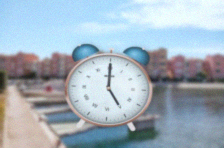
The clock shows 5.00
